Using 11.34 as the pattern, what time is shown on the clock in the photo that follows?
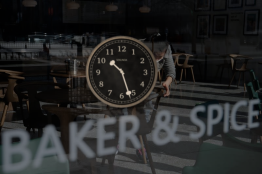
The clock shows 10.27
